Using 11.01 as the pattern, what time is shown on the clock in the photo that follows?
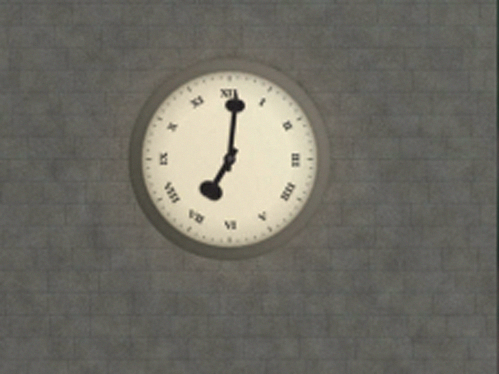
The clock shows 7.01
